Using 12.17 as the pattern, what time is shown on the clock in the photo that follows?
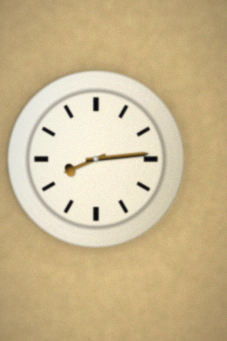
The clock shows 8.14
